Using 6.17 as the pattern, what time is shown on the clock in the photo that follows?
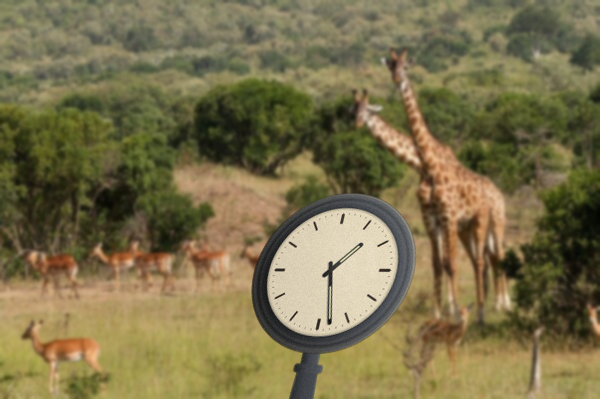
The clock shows 1.28
